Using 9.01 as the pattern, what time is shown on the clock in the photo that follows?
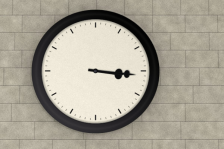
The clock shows 3.16
